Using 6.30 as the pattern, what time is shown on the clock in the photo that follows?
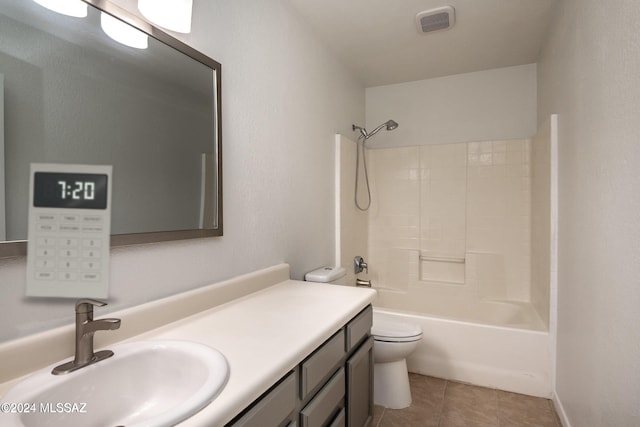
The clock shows 7.20
